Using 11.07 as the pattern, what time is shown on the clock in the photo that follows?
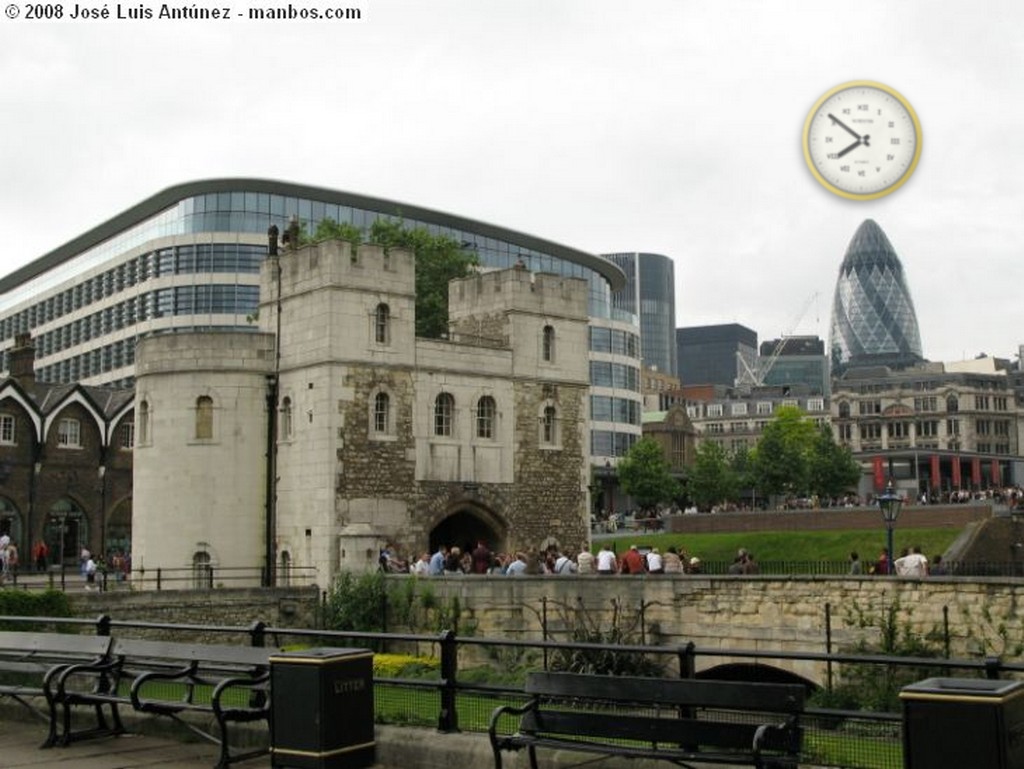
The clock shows 7.51
